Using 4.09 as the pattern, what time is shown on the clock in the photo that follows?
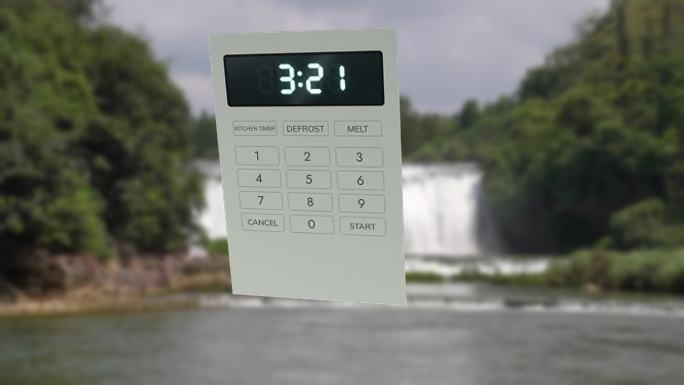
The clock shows 3.21
